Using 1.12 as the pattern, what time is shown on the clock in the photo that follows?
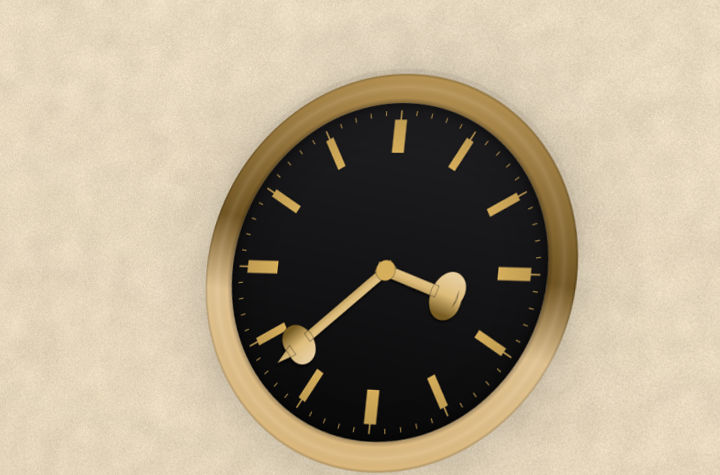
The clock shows 3.38
